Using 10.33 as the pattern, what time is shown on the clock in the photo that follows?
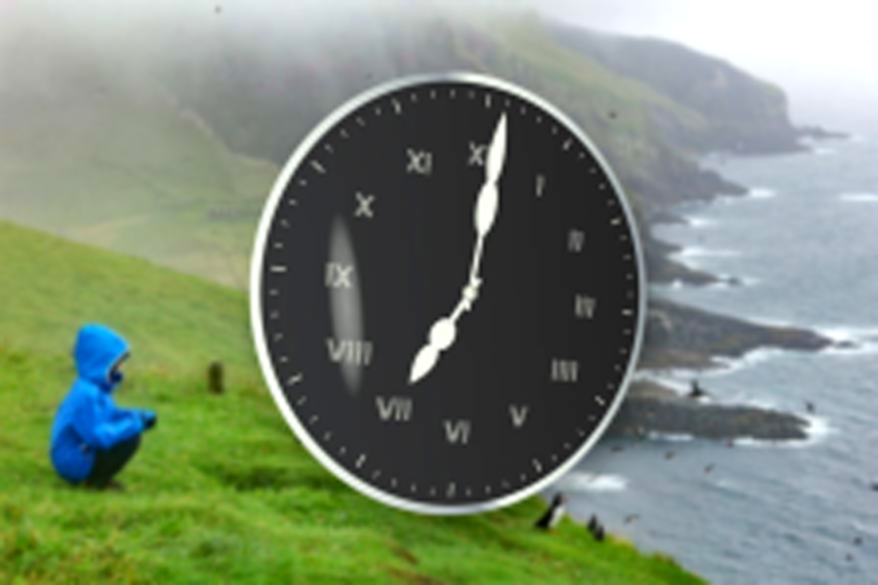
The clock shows 7.01
